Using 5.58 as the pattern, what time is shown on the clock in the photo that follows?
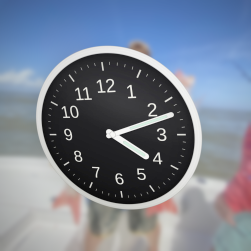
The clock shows 4.12
